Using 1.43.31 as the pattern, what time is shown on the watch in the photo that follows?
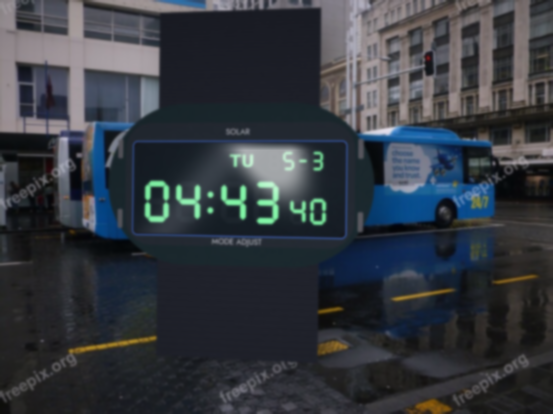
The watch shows 4.43.40
